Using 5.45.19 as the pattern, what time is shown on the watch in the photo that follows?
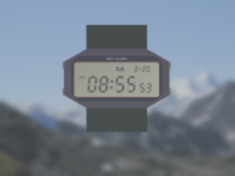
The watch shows 8.55.53
